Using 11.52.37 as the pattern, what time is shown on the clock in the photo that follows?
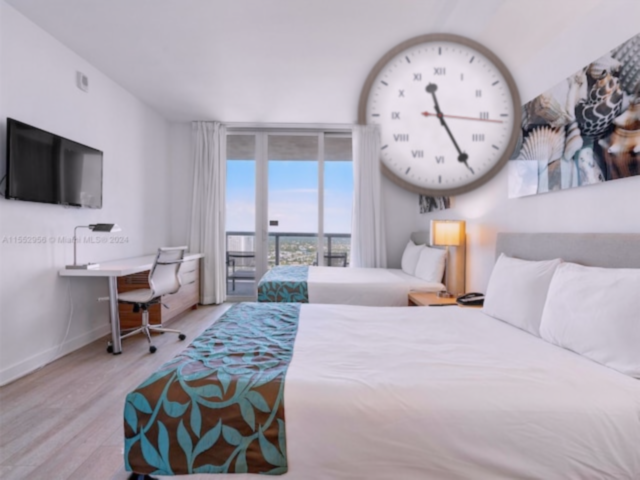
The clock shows 11.25.16
